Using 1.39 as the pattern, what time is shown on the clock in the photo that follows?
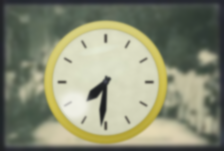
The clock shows 7.31
